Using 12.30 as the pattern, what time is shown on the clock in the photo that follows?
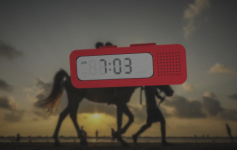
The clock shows 7.03
